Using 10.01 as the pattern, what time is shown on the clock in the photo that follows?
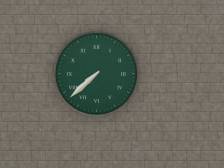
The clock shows 7.38
